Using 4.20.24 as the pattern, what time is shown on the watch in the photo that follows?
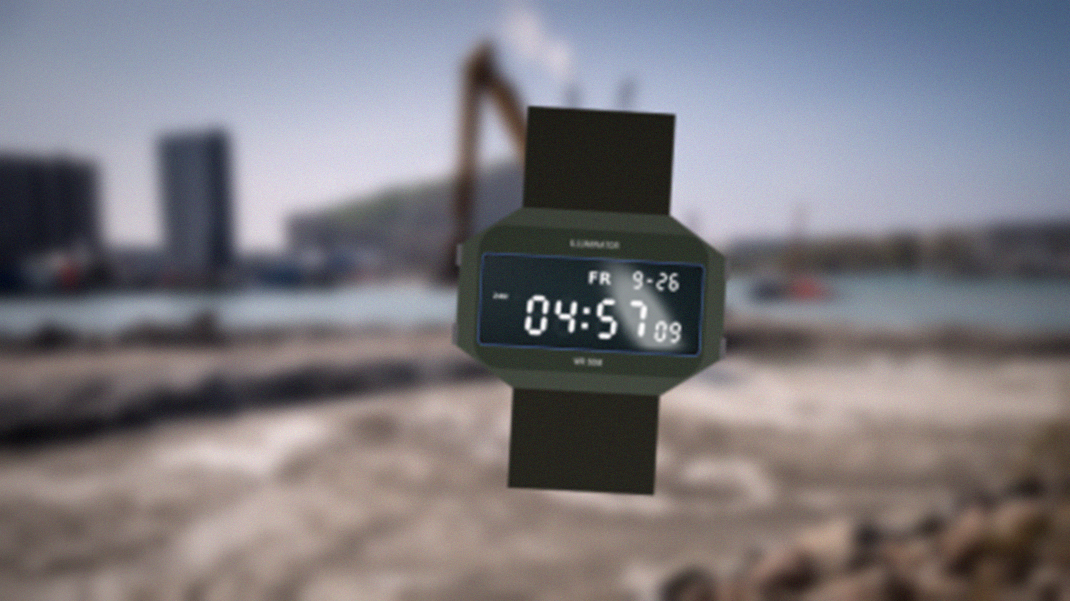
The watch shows 4.57.09
